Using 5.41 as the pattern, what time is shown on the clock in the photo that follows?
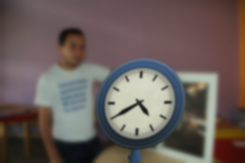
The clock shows 4.40
